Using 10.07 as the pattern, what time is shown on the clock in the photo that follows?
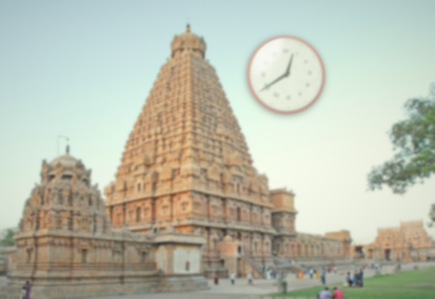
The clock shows 12.40
